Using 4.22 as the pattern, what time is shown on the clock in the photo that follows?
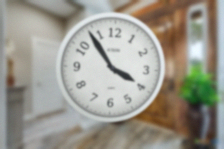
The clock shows 3.54
